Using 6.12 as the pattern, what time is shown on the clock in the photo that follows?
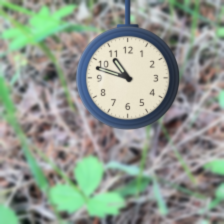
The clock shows 10.48
